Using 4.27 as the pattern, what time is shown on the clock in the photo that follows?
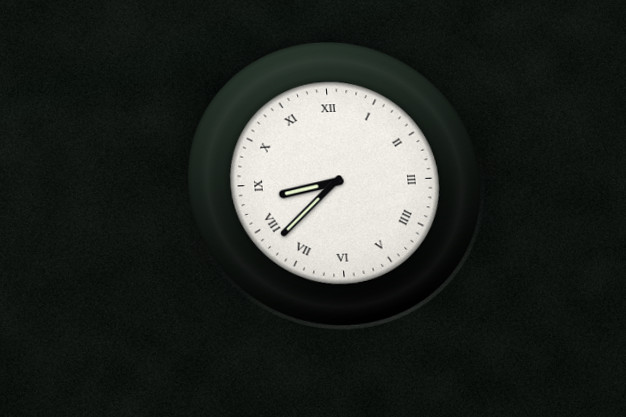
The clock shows 8.38
